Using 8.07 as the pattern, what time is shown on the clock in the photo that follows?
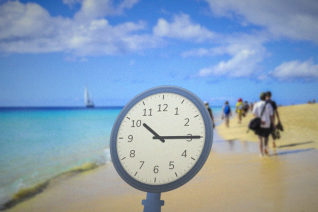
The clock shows 10.15
